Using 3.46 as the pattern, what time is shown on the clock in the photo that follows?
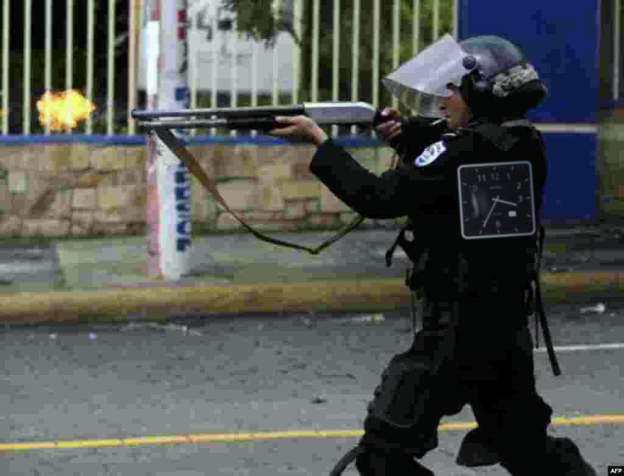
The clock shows 3.35
